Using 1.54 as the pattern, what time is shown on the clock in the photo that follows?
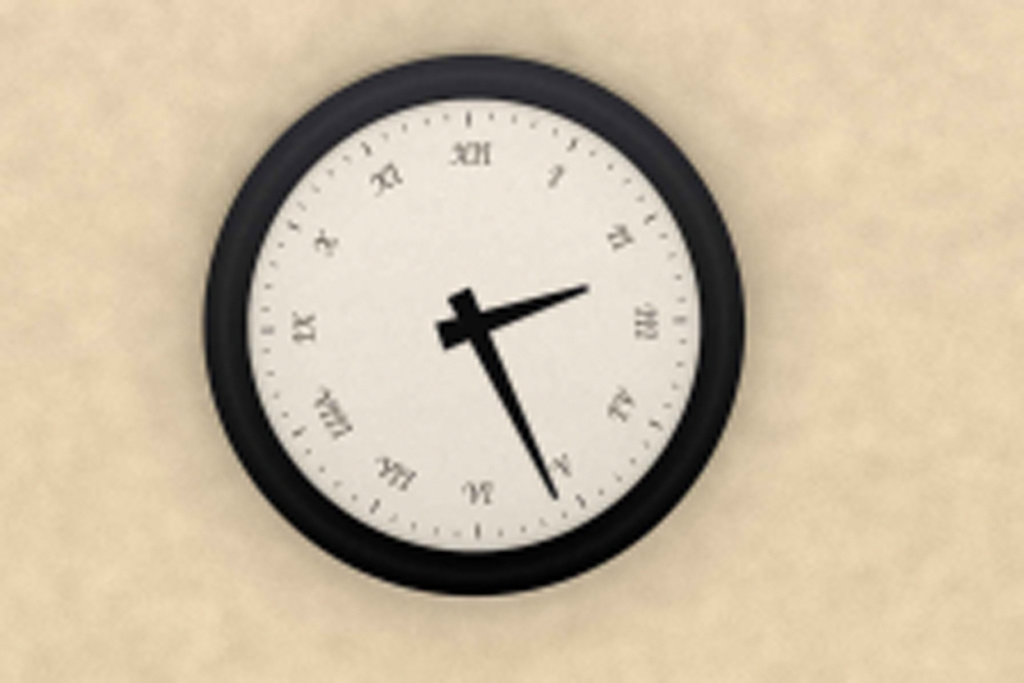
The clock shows 2.26
